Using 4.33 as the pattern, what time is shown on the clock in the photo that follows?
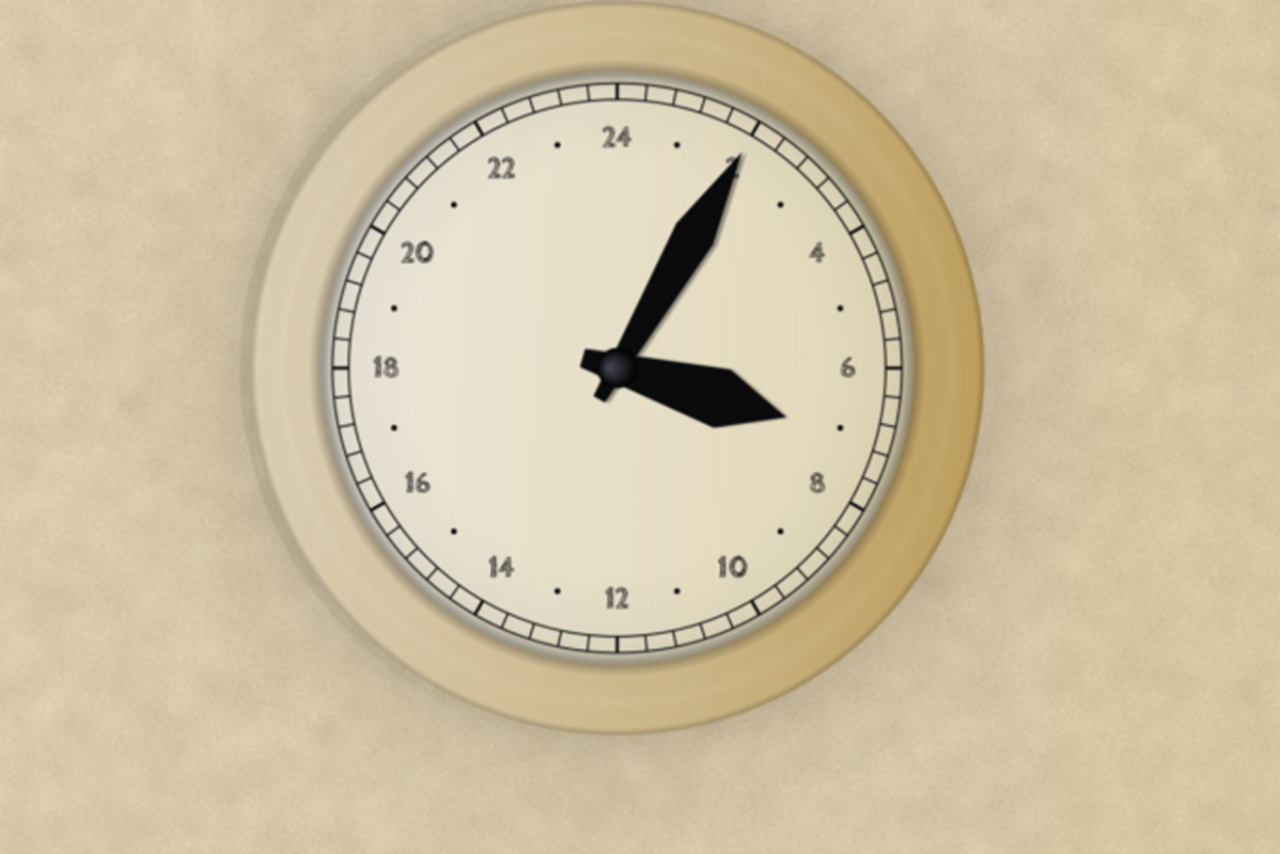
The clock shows 7.05
